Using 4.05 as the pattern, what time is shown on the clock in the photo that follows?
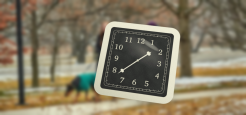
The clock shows 1.38
